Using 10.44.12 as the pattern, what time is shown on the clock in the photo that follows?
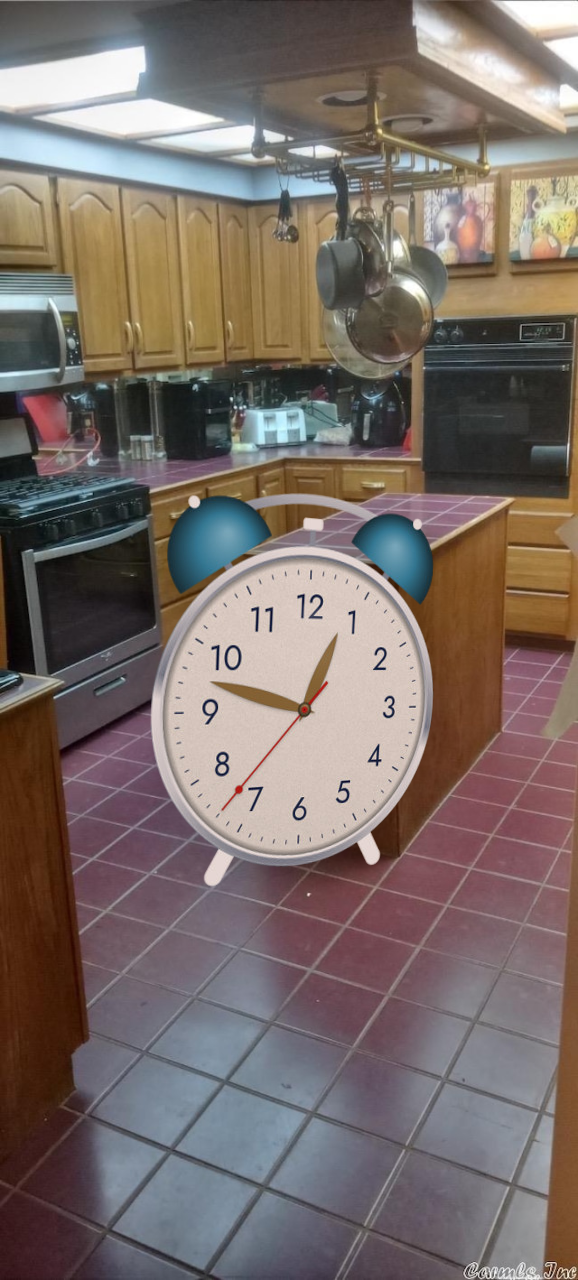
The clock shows 12.47.37
